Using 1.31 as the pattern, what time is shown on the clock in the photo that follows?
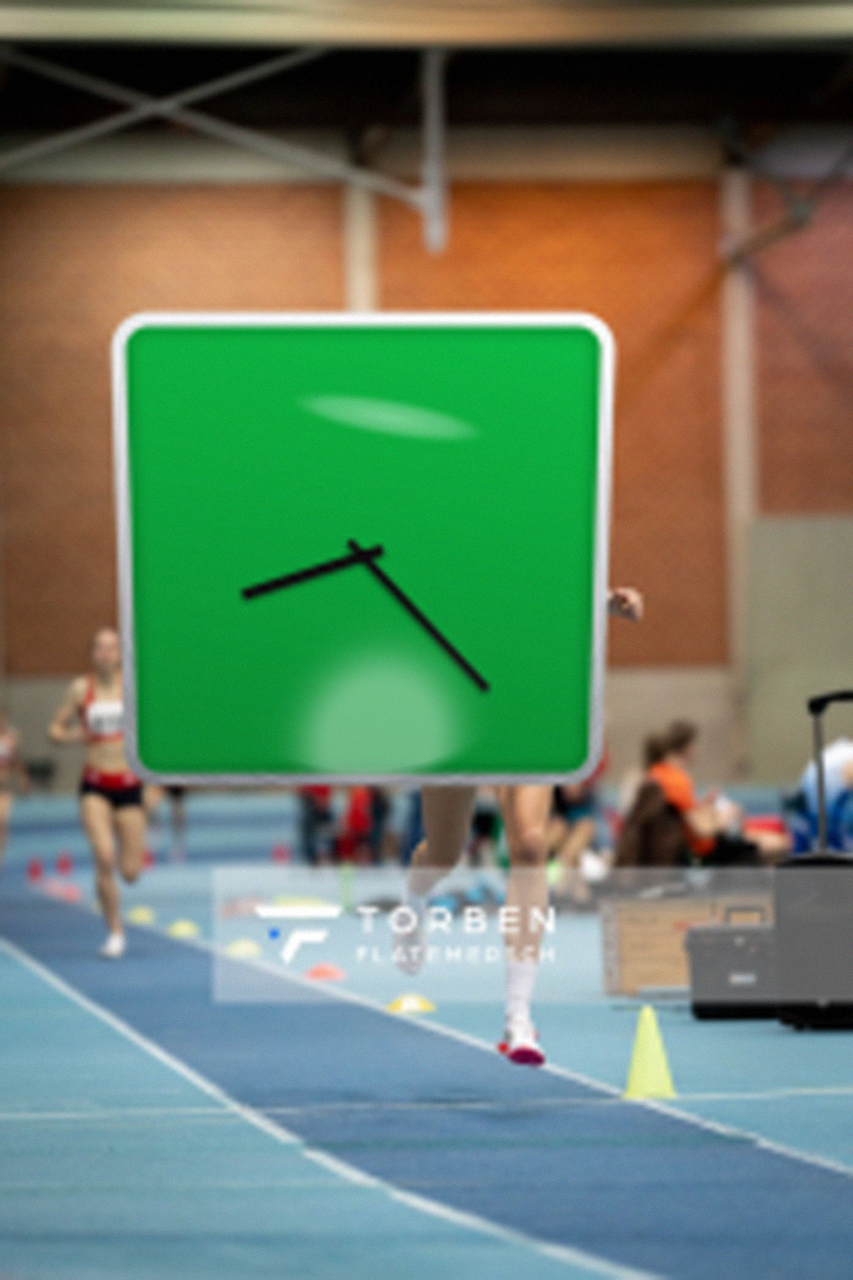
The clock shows 8.23
